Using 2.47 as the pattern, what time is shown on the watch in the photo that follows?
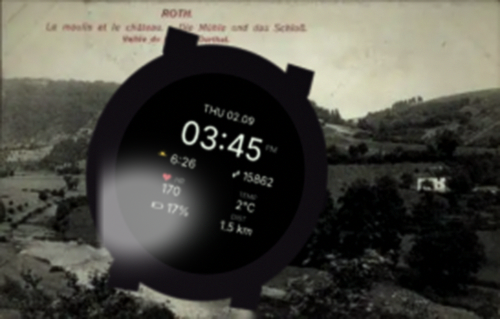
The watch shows 3.45
